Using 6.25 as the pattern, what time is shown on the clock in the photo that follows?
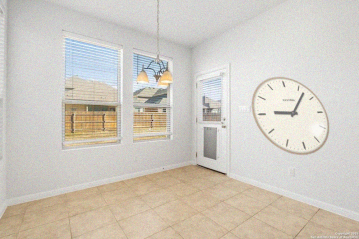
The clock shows 9.07
